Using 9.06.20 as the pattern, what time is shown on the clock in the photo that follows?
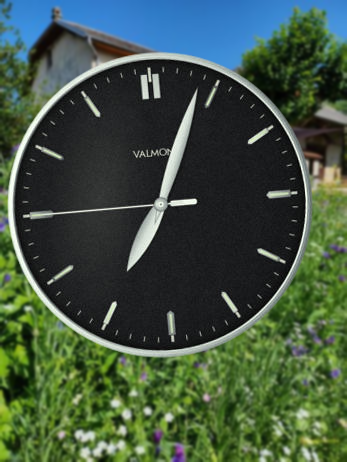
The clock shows 7.03.45
